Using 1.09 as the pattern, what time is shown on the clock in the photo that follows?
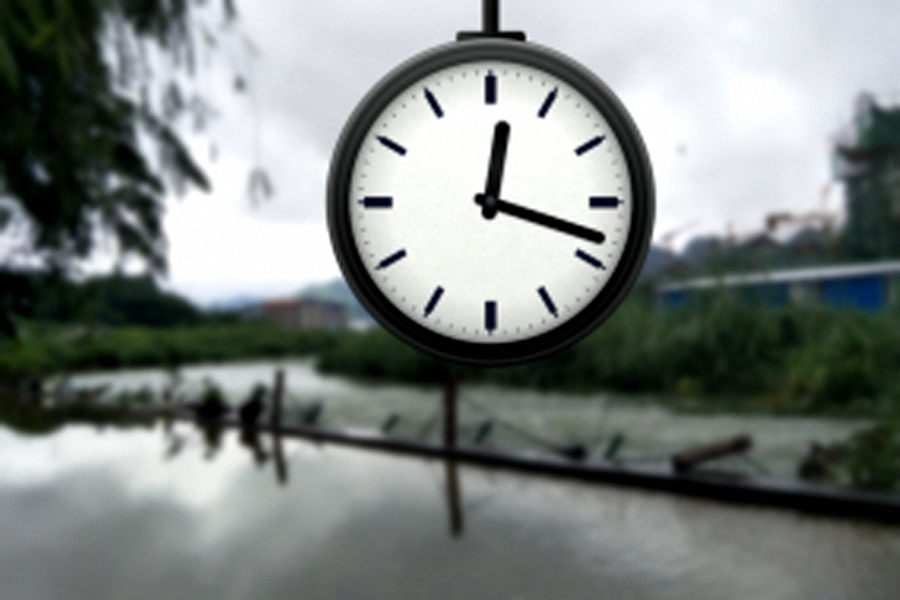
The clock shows 12.18
